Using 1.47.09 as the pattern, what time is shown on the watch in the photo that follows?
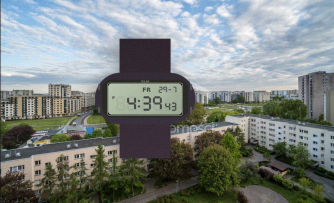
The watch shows 4.39.43
